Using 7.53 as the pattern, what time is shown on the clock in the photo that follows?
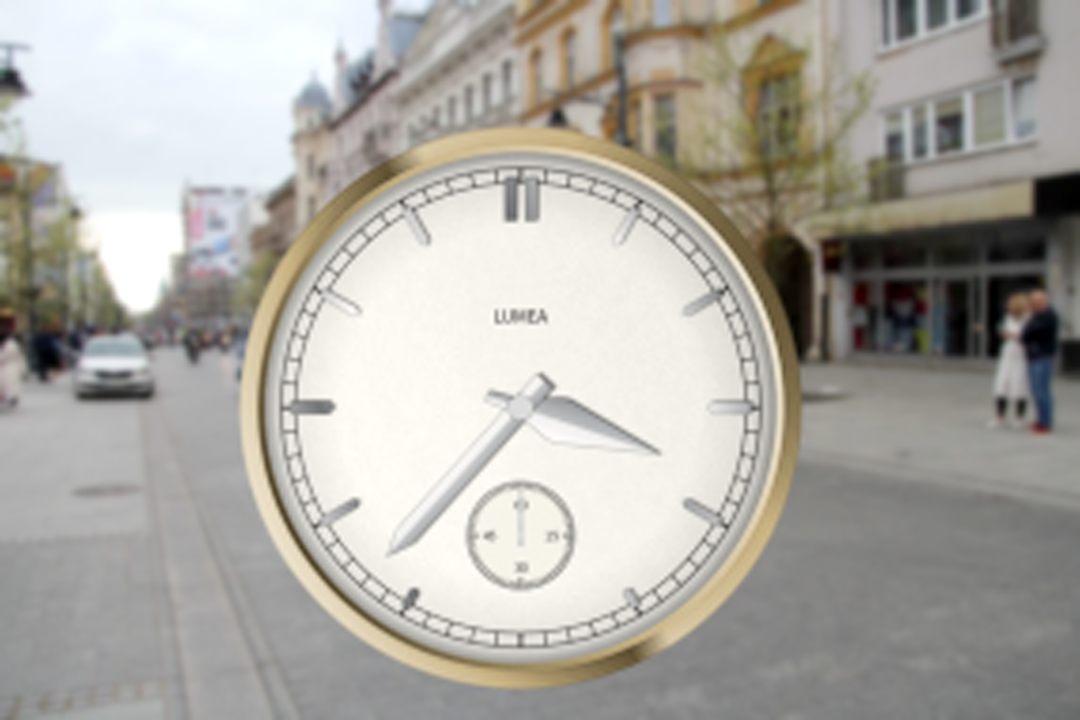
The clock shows 3.37
